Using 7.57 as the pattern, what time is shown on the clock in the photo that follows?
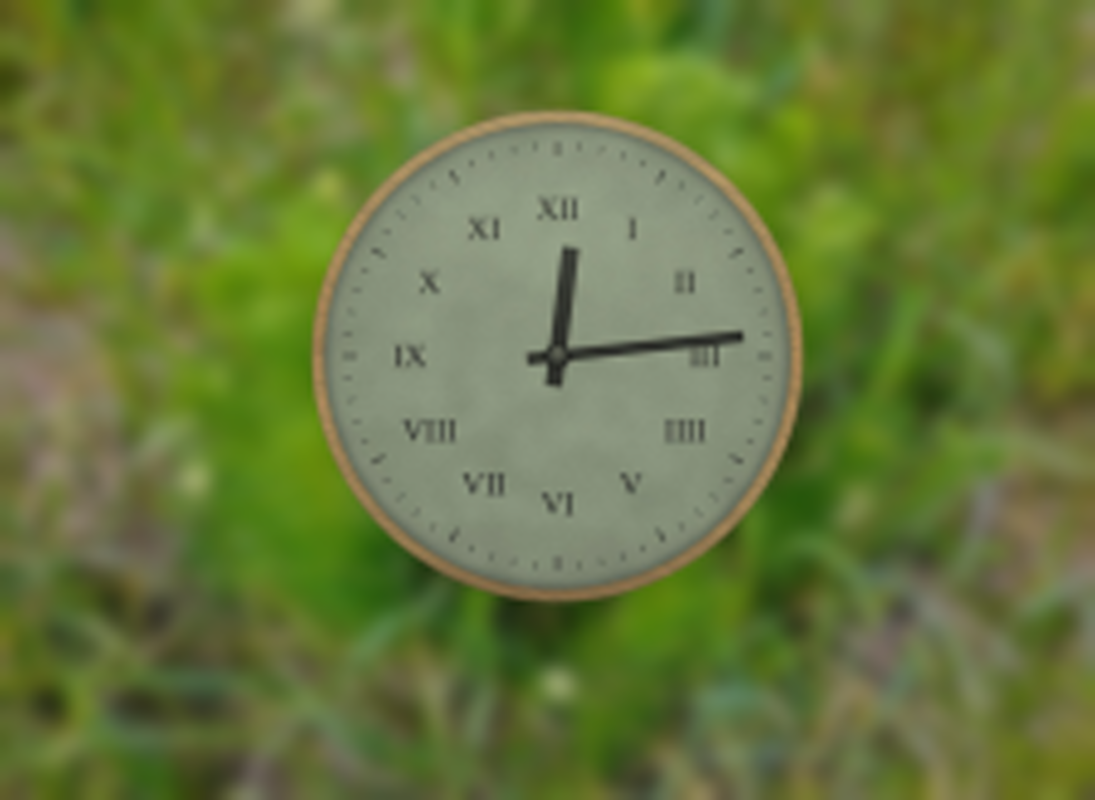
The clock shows 12.14
